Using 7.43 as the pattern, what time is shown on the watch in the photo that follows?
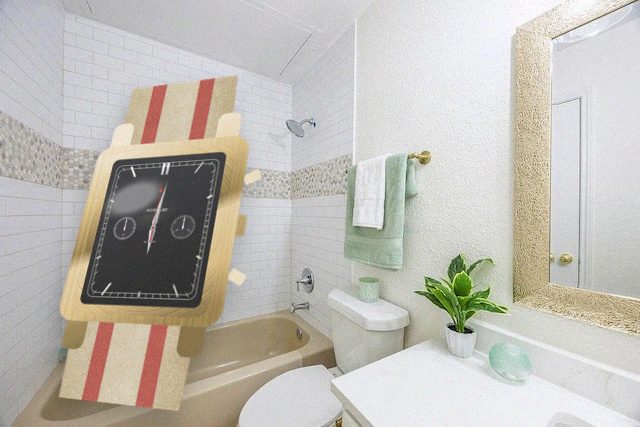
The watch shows 6.01
